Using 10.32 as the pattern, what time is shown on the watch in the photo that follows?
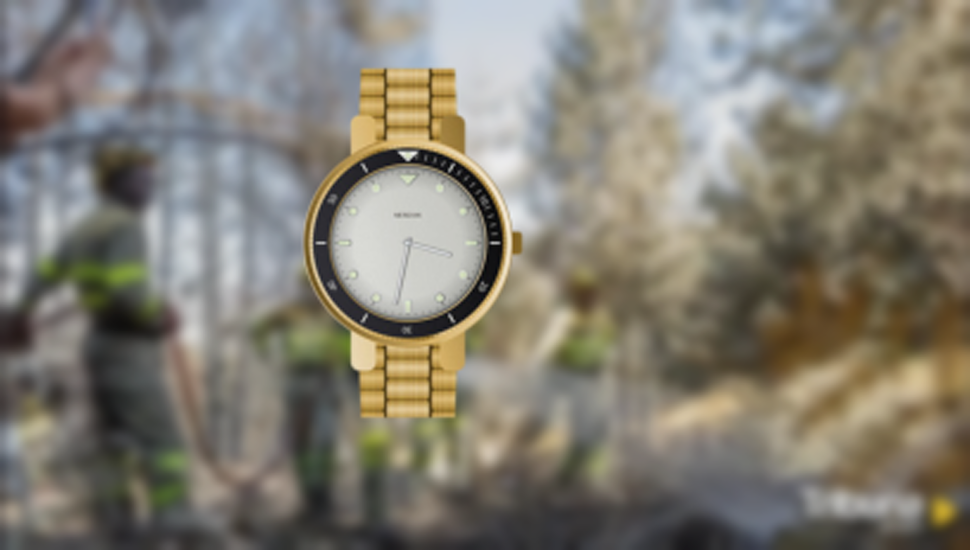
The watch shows 3.32
